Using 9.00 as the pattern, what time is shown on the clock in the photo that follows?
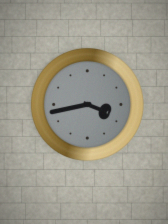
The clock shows 3.43
